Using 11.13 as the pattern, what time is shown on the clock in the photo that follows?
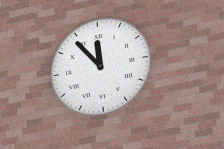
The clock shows 11.54
